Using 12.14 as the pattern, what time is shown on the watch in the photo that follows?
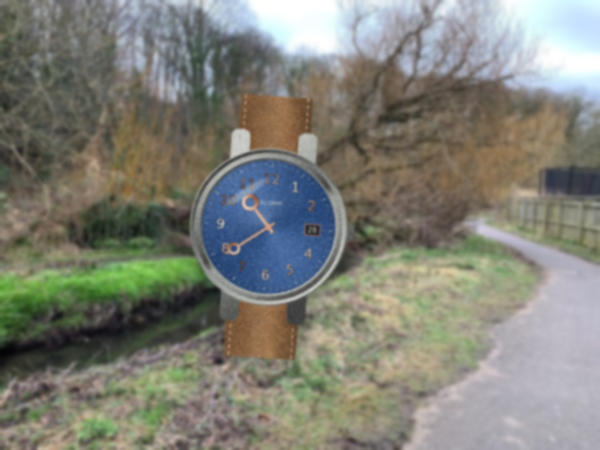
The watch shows 10.39
